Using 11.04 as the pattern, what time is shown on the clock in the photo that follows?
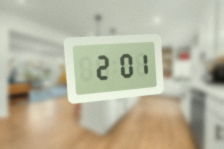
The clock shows 2.01
